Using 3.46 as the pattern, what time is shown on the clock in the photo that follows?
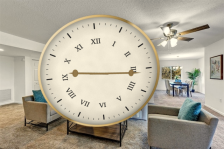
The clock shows 9.16
